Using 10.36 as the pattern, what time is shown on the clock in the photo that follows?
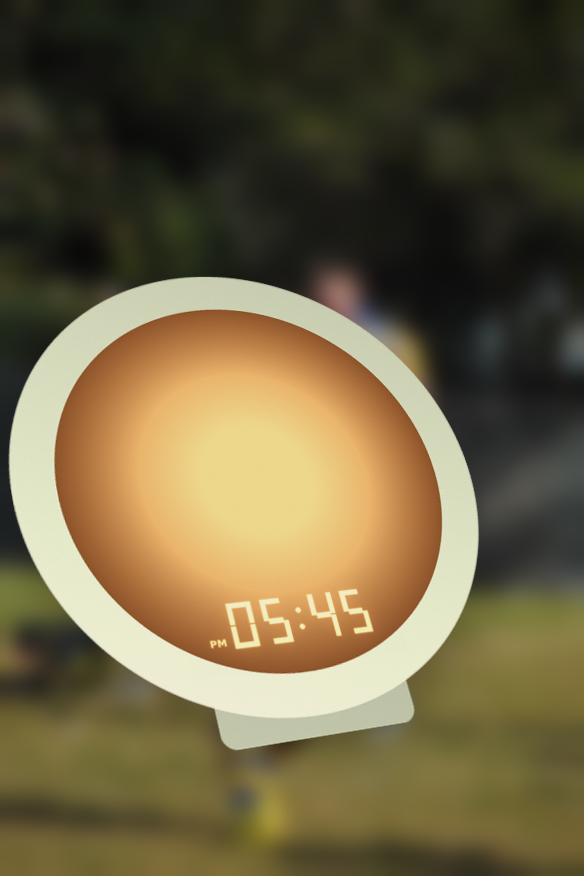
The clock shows 5.45
